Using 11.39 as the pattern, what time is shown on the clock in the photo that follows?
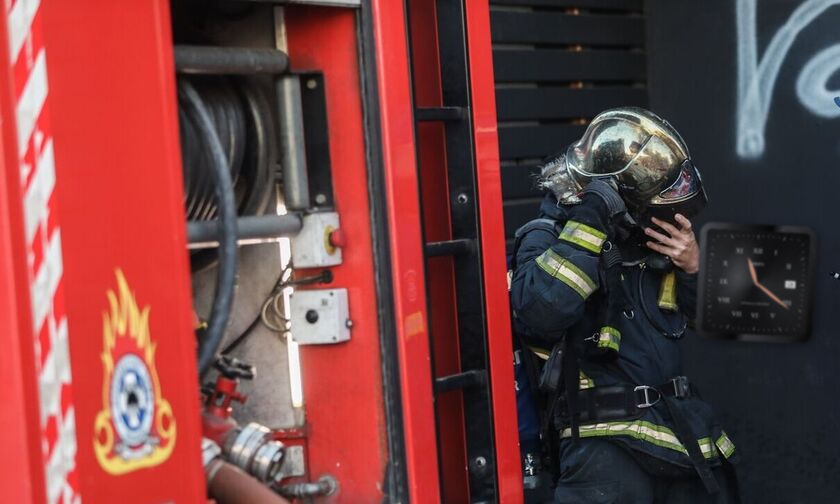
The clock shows 11.21
